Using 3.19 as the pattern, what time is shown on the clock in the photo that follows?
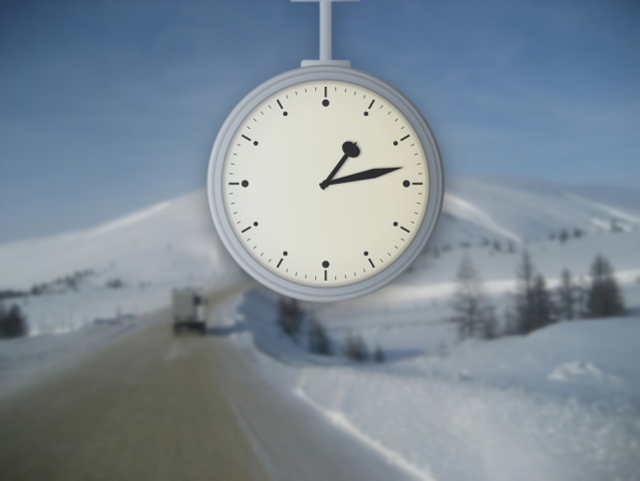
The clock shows 1.13
